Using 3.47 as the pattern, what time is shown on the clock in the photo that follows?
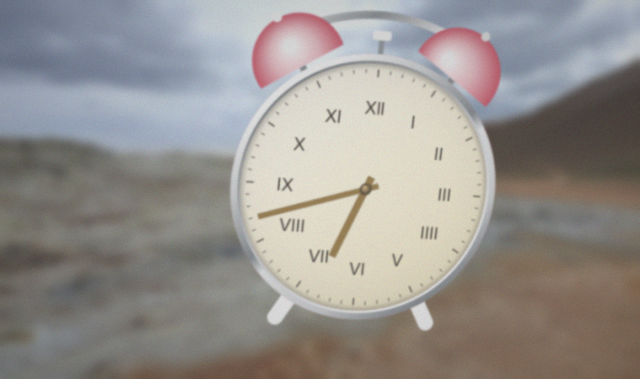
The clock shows 6.42
